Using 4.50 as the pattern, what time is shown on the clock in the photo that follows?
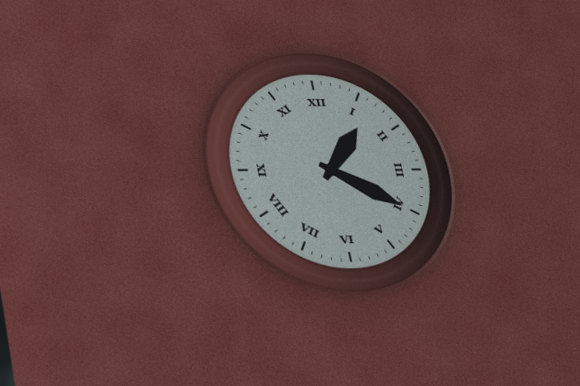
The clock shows 1.20
